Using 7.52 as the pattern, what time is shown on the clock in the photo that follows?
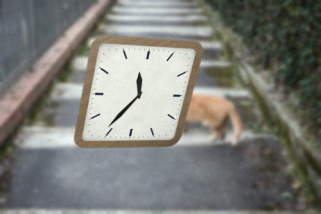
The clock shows 11.36
